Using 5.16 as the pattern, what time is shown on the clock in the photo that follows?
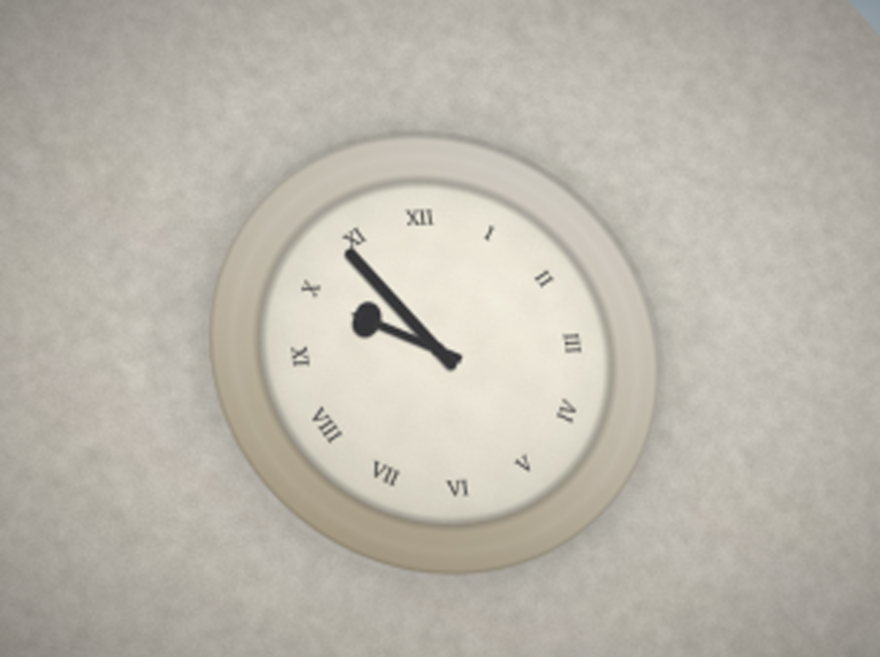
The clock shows 9.54
